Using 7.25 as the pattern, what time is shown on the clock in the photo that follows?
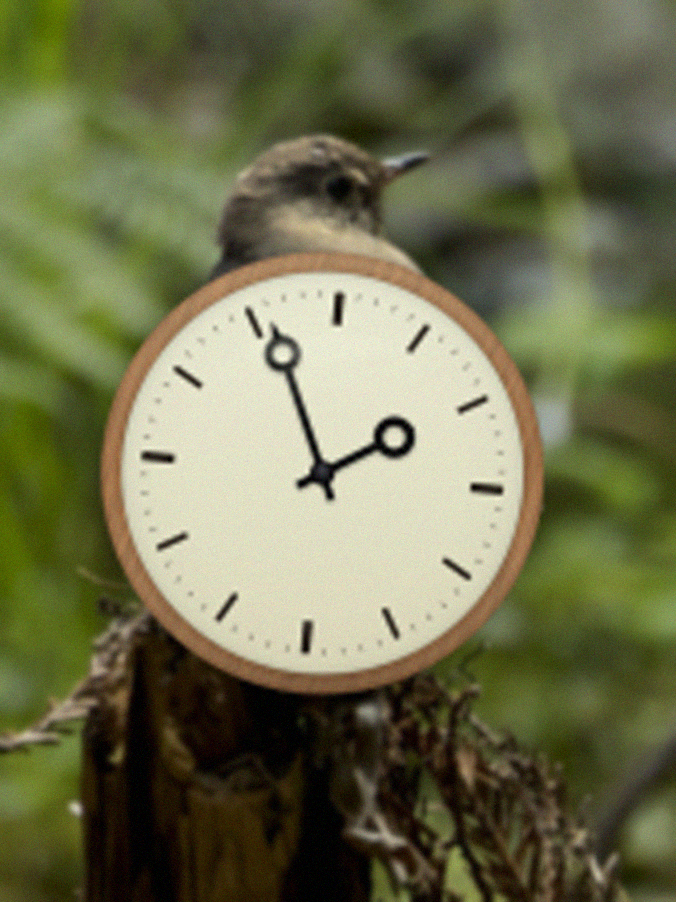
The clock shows 1.56
